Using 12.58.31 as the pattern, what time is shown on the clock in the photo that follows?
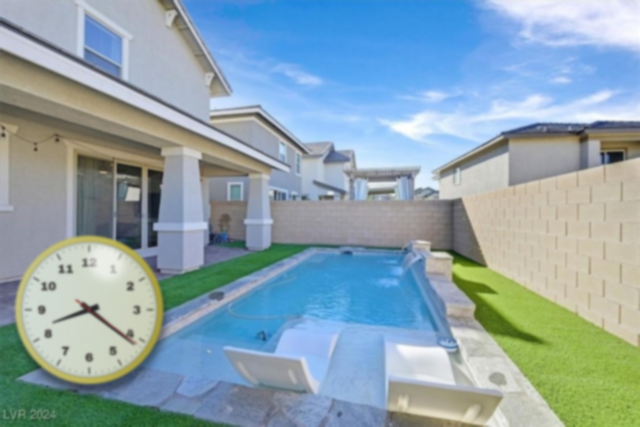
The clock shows 8.21.21
